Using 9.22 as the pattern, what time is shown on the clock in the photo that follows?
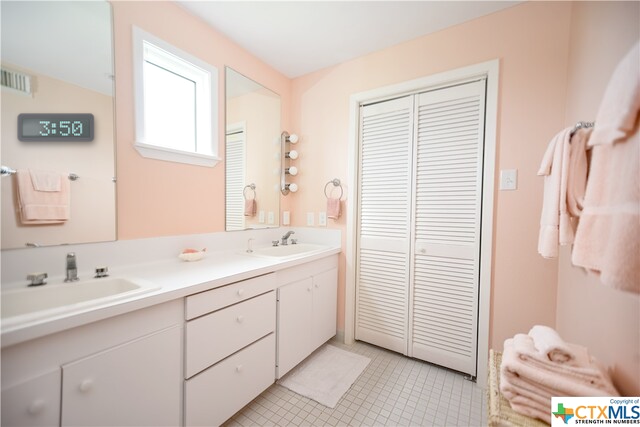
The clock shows 3.50
